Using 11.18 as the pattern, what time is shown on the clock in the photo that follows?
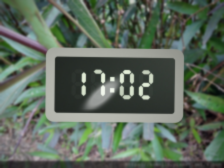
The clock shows 17.02
